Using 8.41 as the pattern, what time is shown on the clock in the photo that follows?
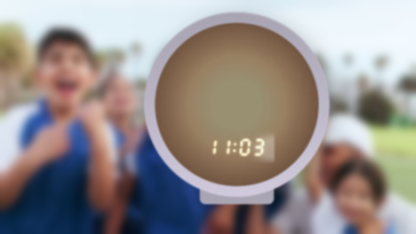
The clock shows 11.03
